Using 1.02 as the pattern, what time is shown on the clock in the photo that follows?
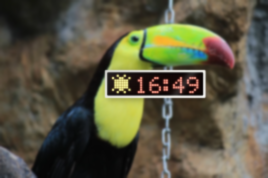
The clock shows 16.49
